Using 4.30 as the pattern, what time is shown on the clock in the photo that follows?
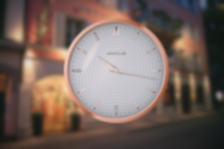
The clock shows 10.17
